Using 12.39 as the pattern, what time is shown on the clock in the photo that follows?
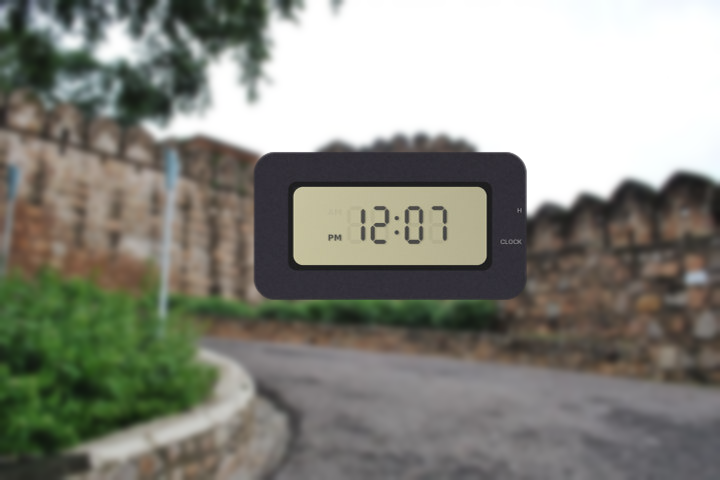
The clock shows 12.07
